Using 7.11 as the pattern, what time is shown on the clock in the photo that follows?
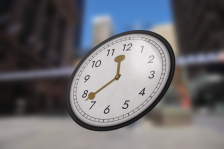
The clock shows 11.38
